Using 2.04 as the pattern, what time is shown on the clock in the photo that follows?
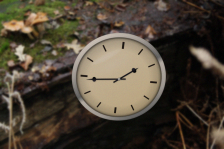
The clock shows 1.44
